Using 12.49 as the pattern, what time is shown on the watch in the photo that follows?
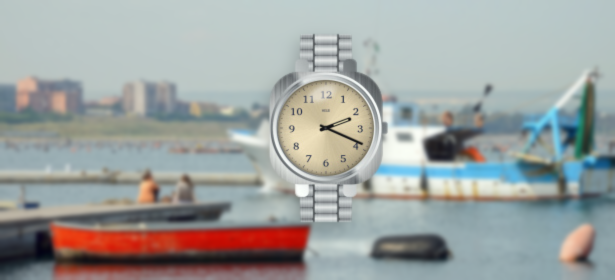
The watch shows 2.19
